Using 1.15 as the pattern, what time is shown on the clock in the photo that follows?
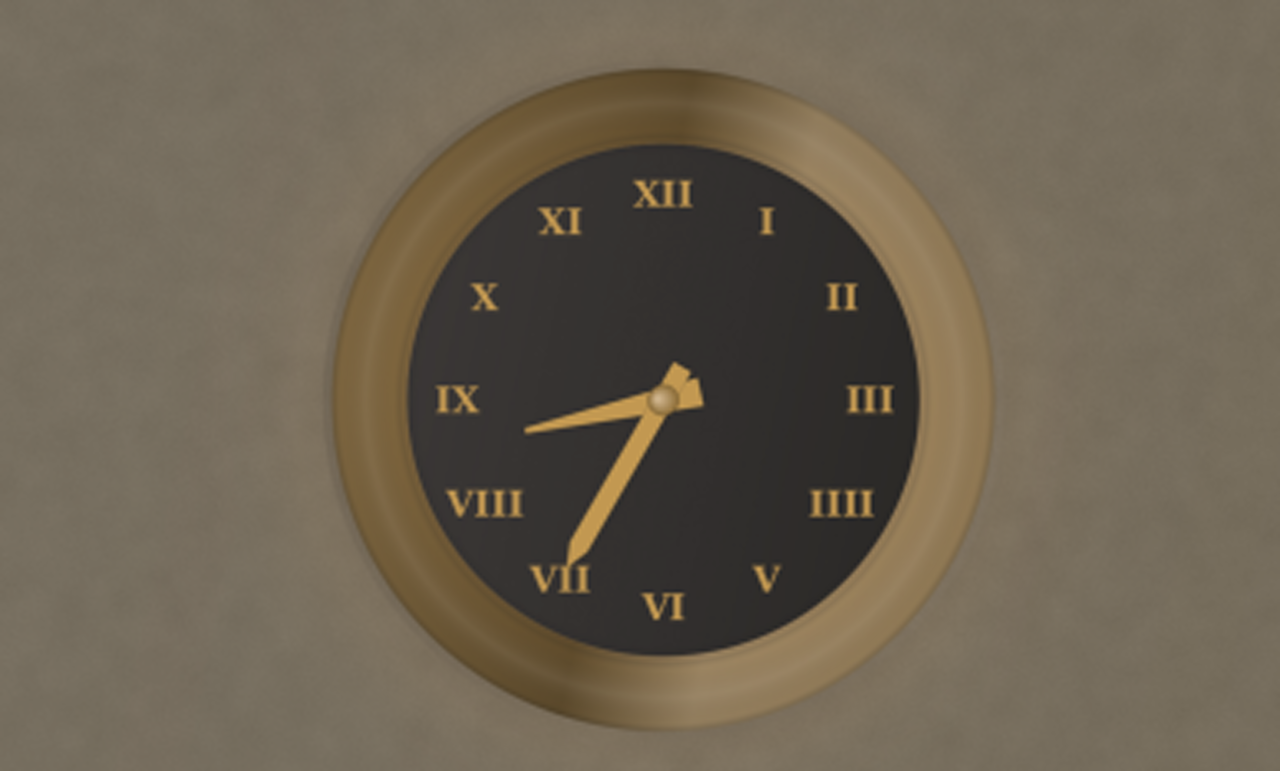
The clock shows 8.35
